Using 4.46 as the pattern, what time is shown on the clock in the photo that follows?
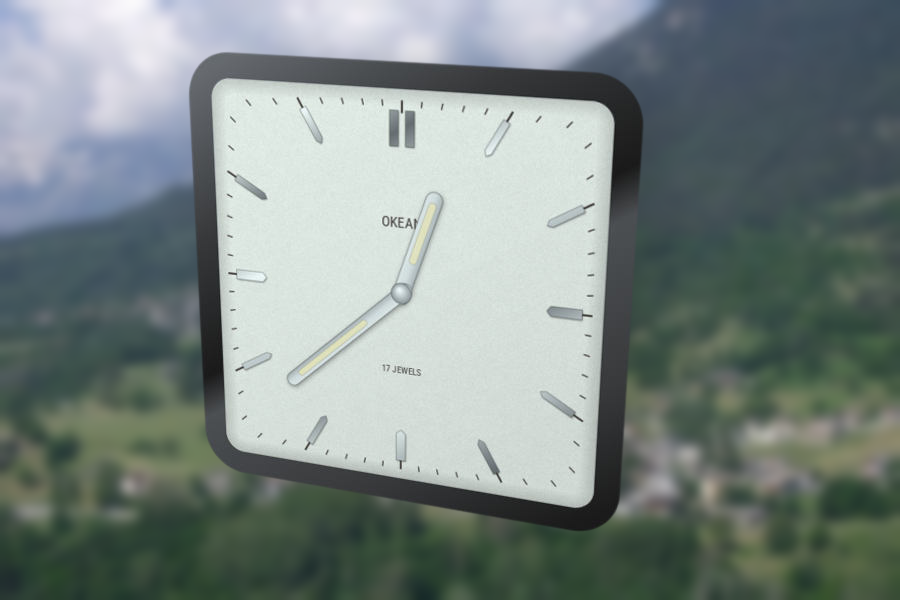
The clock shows 12.38
